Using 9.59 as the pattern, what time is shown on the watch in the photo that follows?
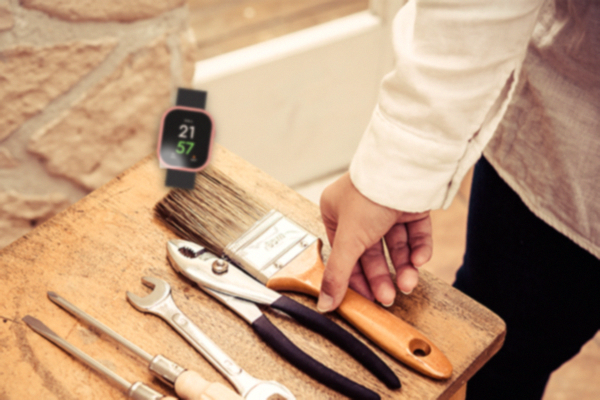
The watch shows 21.57
